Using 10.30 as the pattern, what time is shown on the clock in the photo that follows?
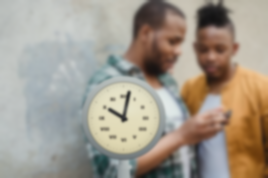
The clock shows 10.02
